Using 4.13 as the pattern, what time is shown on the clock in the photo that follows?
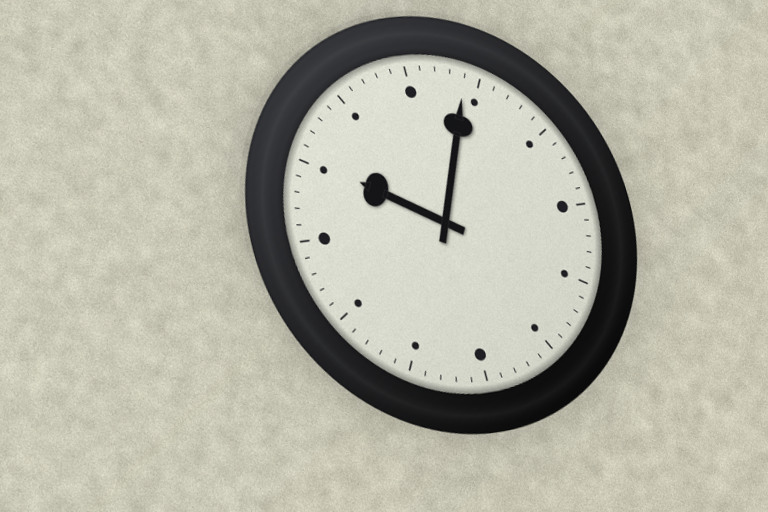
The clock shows 10.04
